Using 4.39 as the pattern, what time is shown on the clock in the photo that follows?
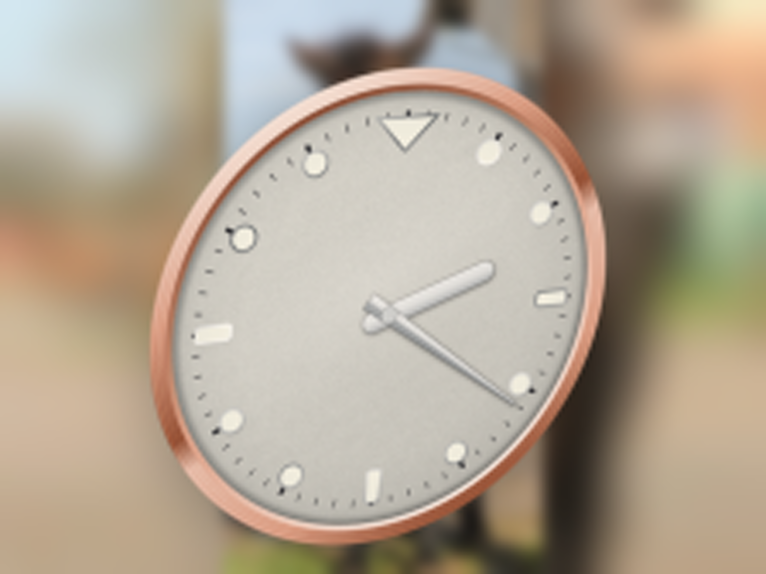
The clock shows 2.21
